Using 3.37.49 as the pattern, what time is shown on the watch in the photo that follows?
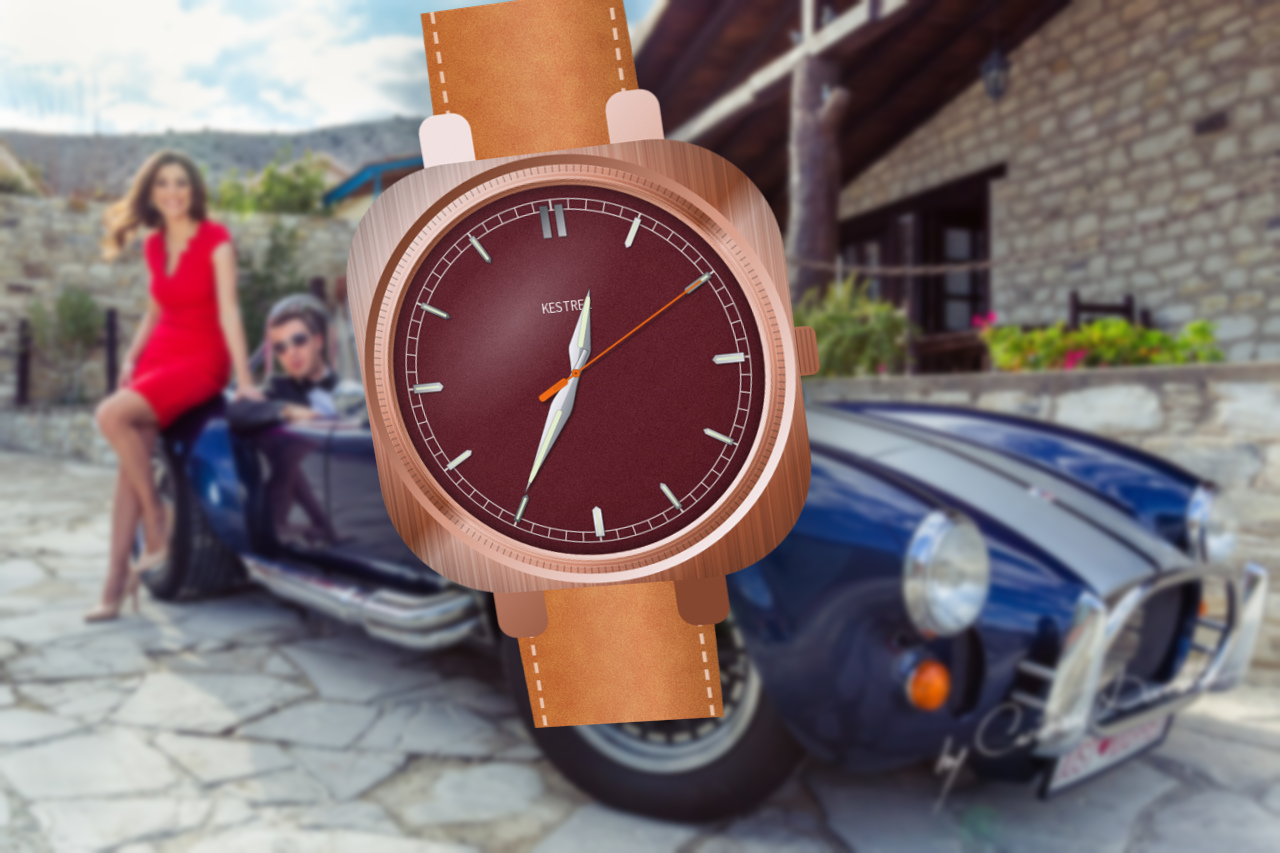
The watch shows 12.35.10
